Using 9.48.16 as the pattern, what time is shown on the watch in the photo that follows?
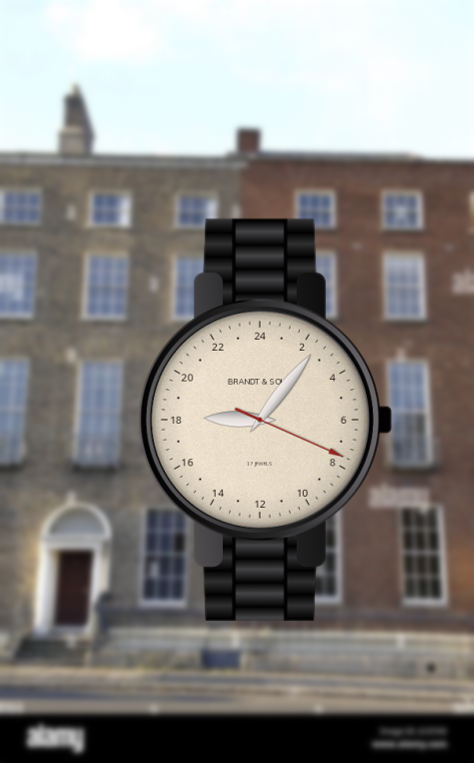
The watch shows 18.06.19
